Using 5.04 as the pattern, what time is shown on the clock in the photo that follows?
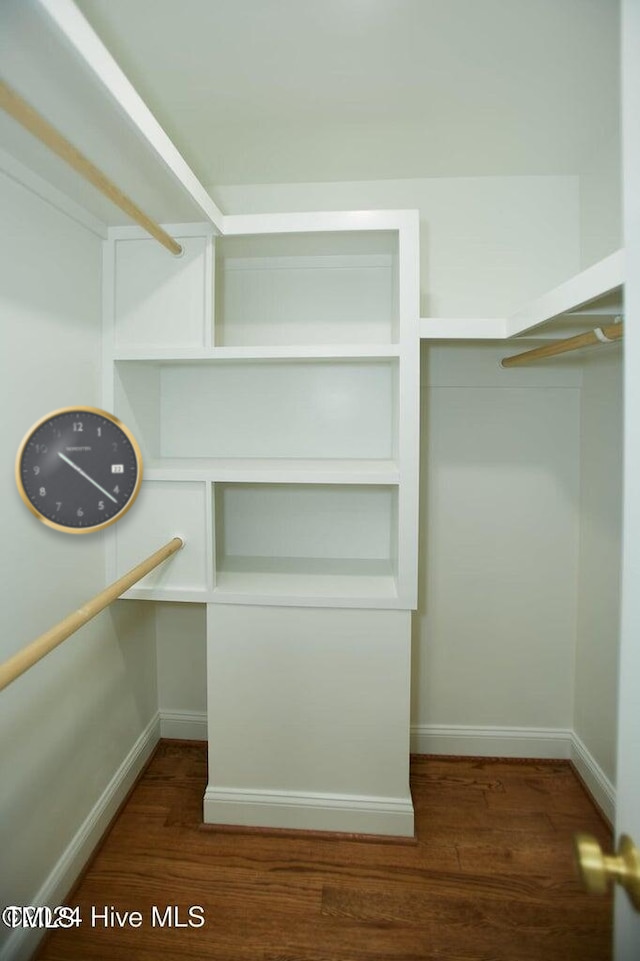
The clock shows 10.22
